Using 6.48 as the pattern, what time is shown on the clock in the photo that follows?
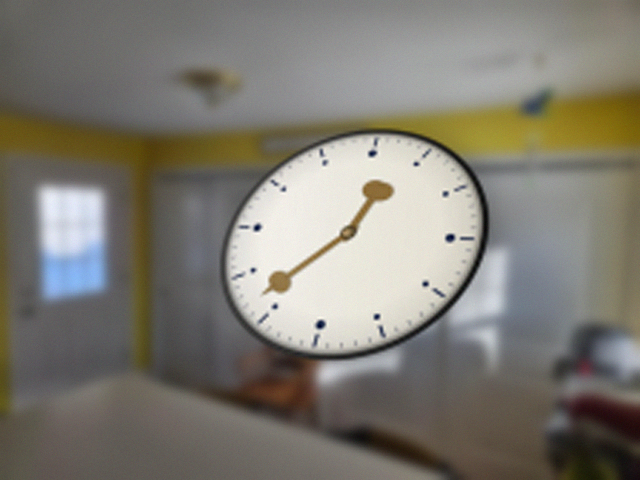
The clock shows 12.37
